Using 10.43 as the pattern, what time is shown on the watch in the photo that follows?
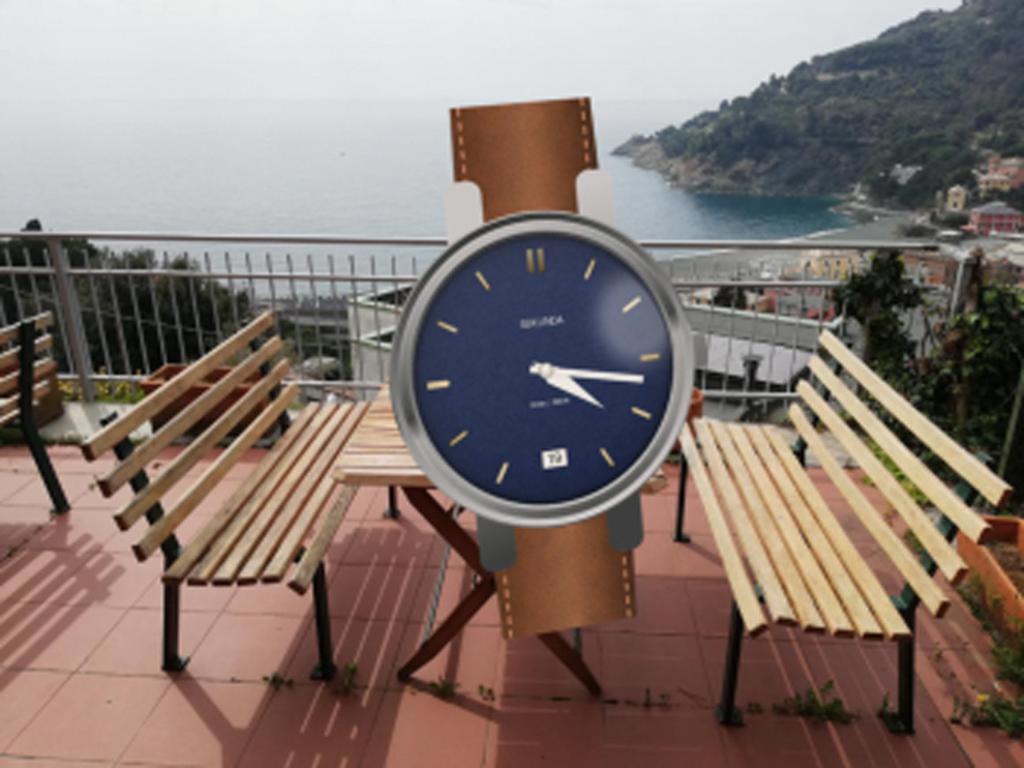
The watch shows 4.17
